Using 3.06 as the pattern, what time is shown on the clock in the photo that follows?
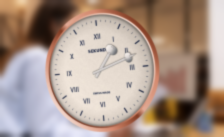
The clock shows 1.12
